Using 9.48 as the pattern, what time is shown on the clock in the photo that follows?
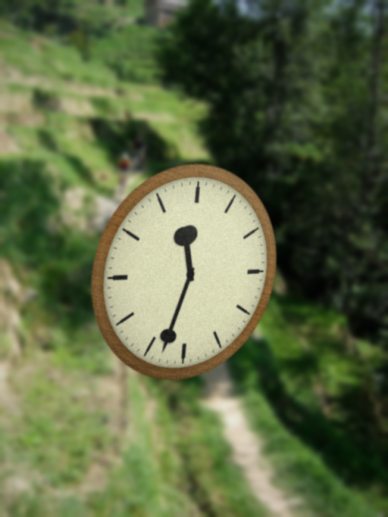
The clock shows 11.33
